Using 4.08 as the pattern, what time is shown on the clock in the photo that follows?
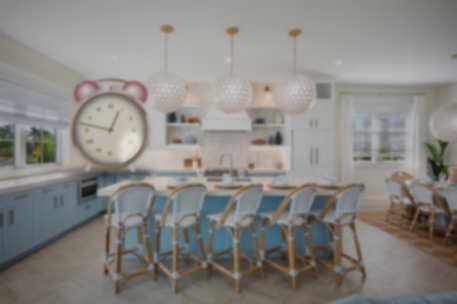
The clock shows 12.47
